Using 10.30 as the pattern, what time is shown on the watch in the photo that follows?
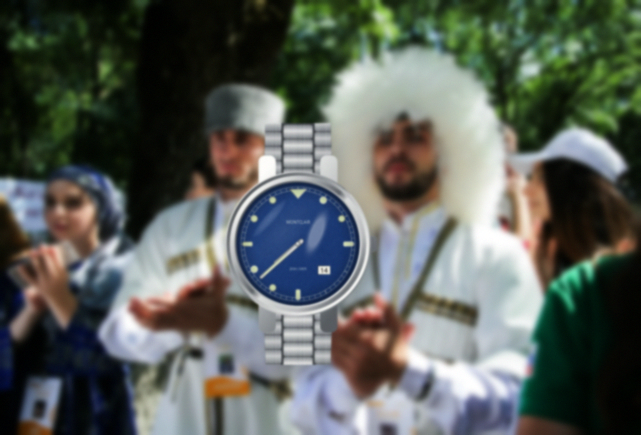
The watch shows 7.38
